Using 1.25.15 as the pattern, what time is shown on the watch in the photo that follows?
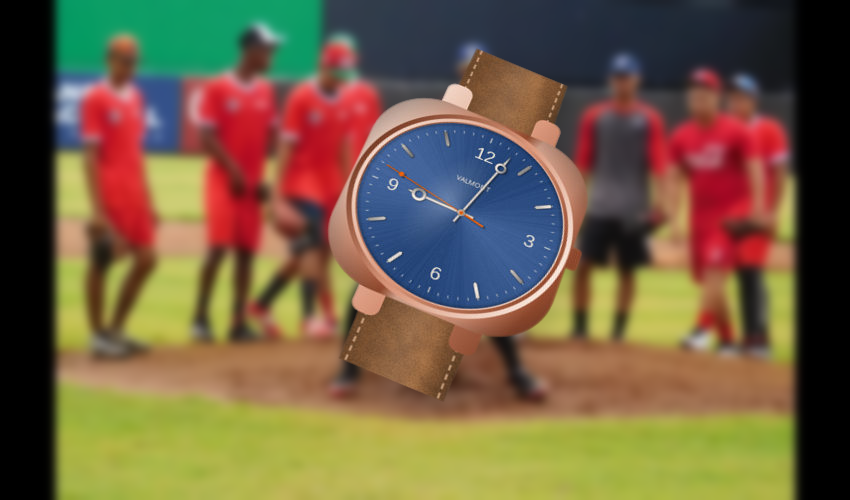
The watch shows 9.02.47
